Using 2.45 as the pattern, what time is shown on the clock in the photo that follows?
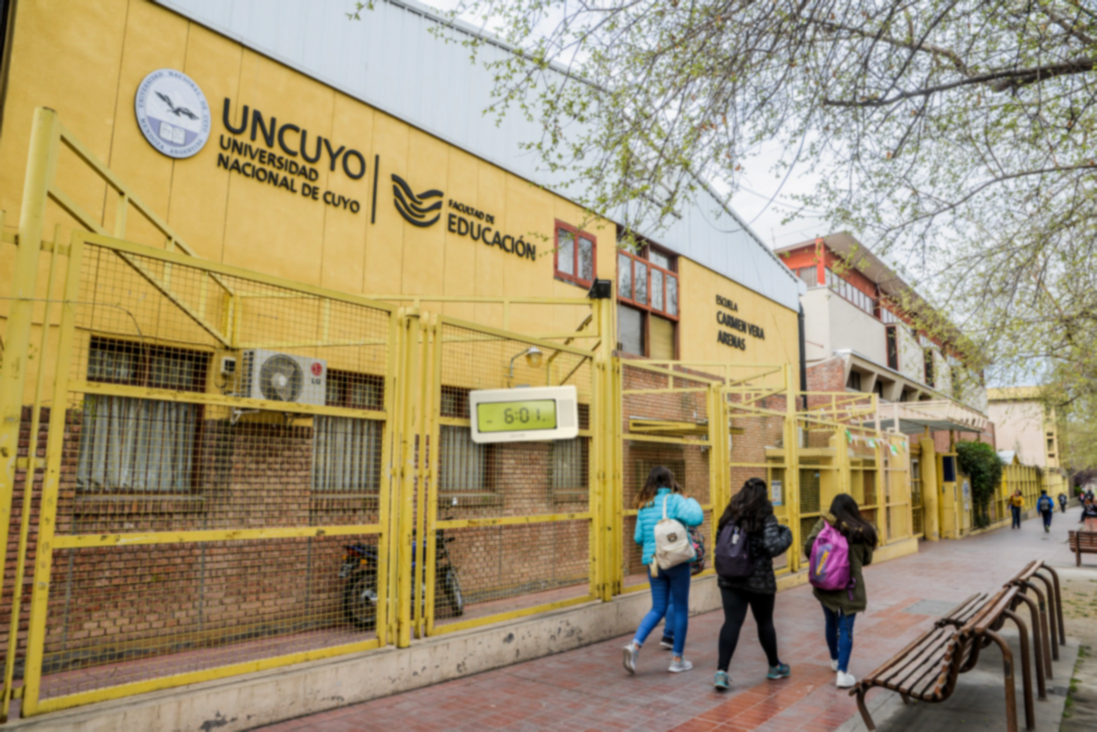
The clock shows 6.01
